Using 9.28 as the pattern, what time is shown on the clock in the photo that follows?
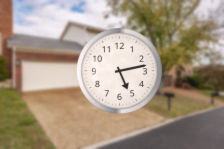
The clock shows 5.13
